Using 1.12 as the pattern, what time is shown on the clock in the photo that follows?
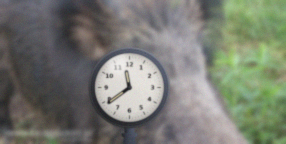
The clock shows 11.39
